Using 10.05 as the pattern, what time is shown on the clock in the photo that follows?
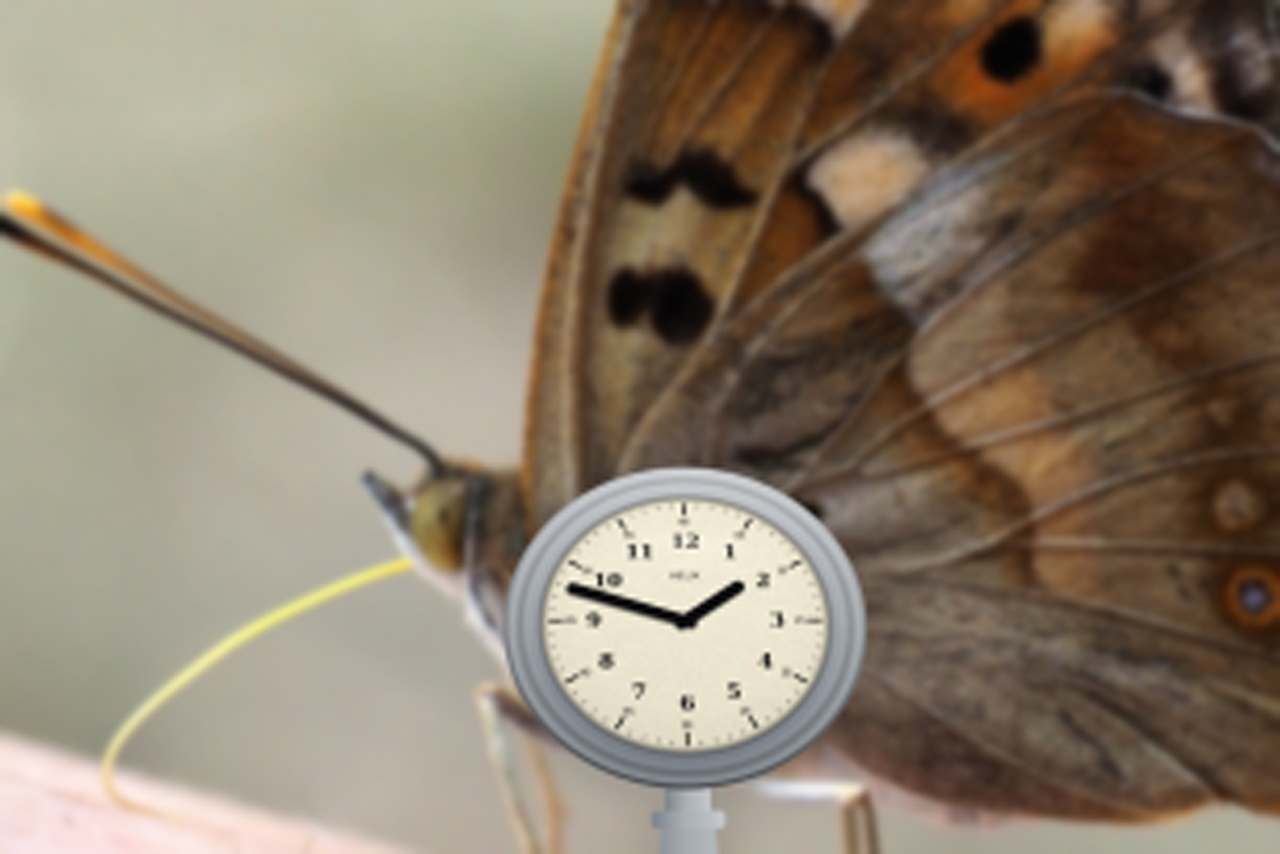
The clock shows 1.48
